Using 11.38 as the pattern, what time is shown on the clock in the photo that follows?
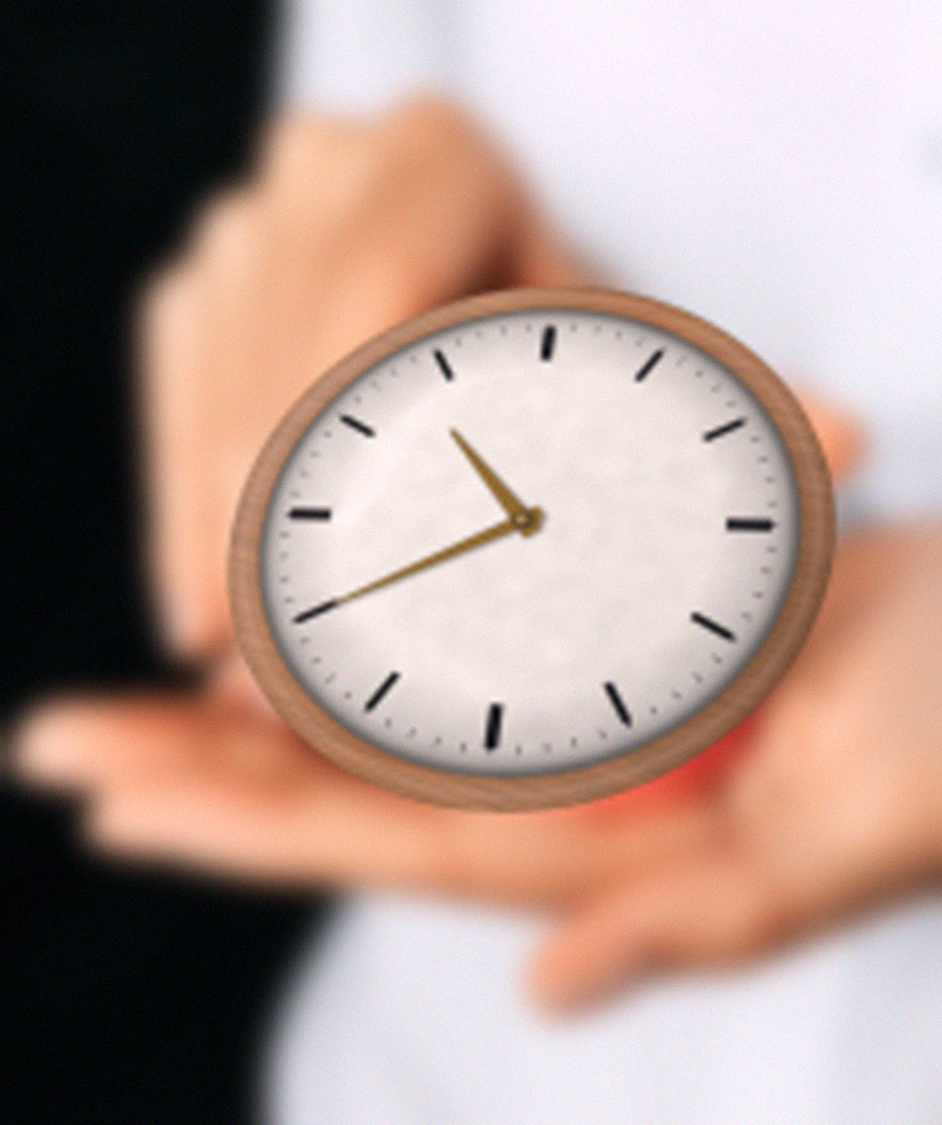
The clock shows 10.40
